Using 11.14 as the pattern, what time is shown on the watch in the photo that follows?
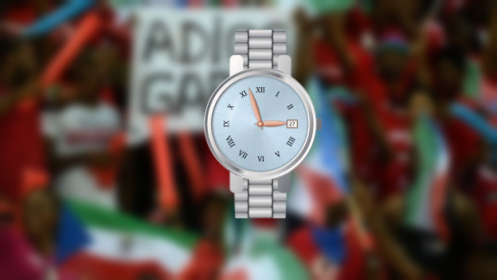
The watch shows 2.57
